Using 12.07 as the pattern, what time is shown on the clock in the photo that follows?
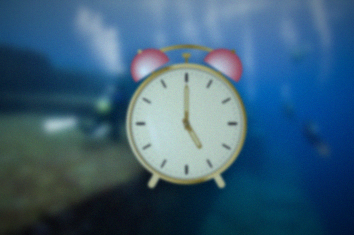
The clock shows 5.00
